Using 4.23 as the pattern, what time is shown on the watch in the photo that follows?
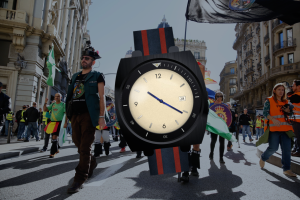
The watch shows 10.21
